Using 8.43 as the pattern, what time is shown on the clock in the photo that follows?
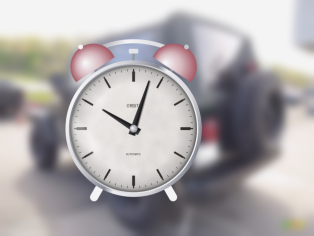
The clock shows 10.03
